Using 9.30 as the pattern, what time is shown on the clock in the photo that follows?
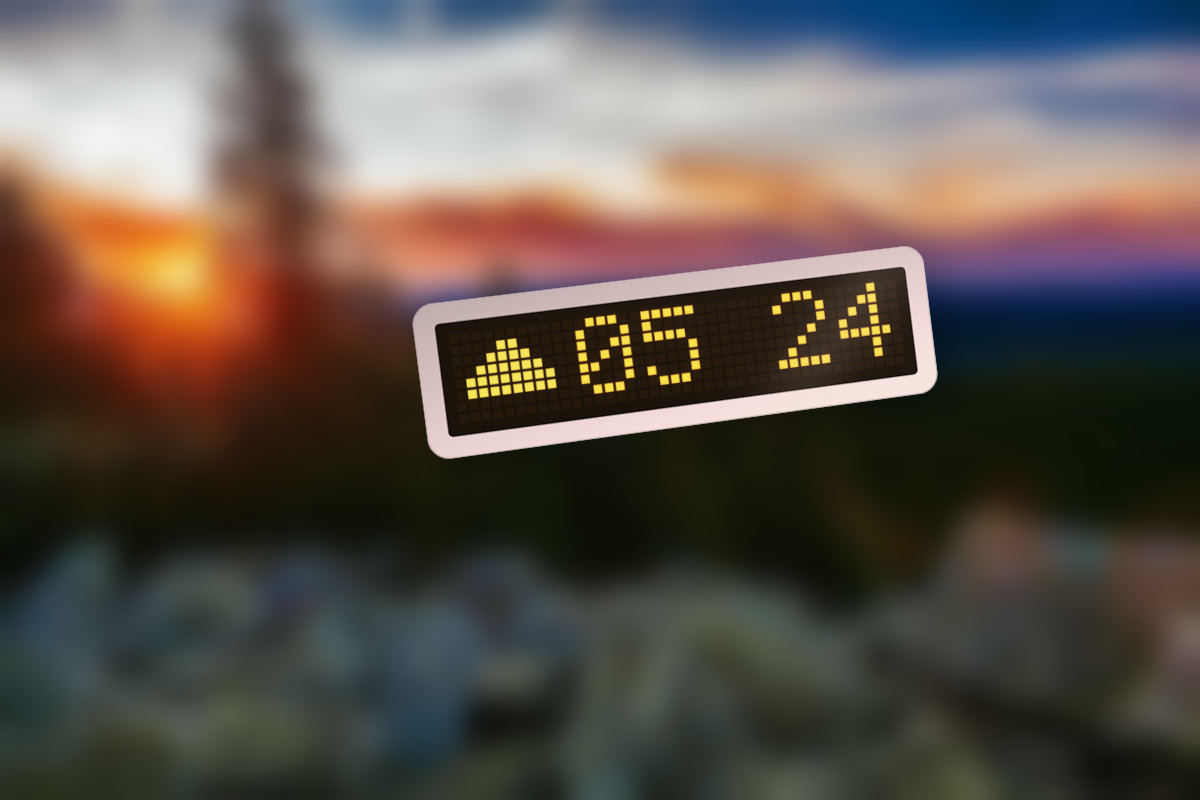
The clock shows 5.24
